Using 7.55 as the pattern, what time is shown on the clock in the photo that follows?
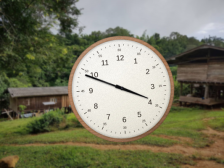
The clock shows 3.49
